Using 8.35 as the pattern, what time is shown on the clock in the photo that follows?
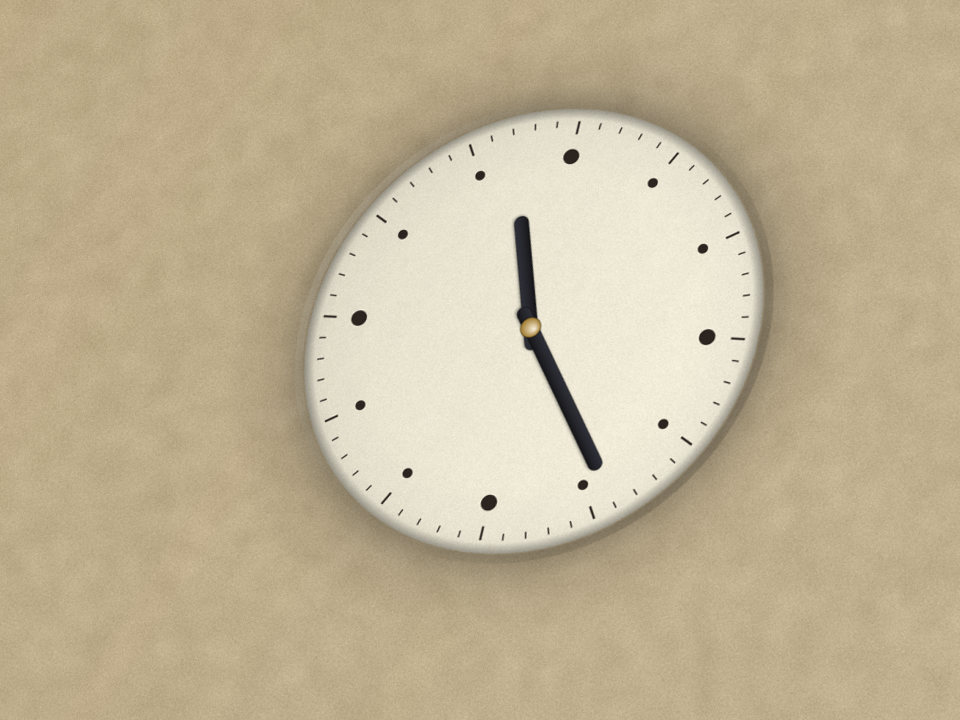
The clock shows 11.24
